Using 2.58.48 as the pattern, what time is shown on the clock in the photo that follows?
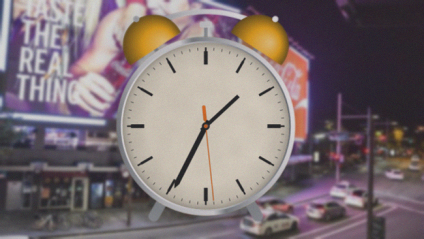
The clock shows 1.34.29
